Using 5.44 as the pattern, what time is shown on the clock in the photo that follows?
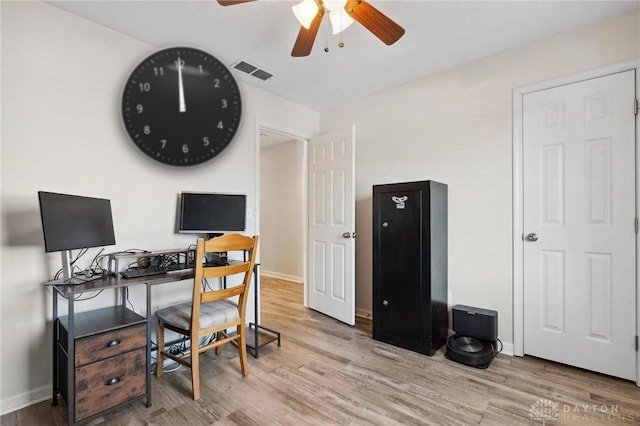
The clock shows 12.00
